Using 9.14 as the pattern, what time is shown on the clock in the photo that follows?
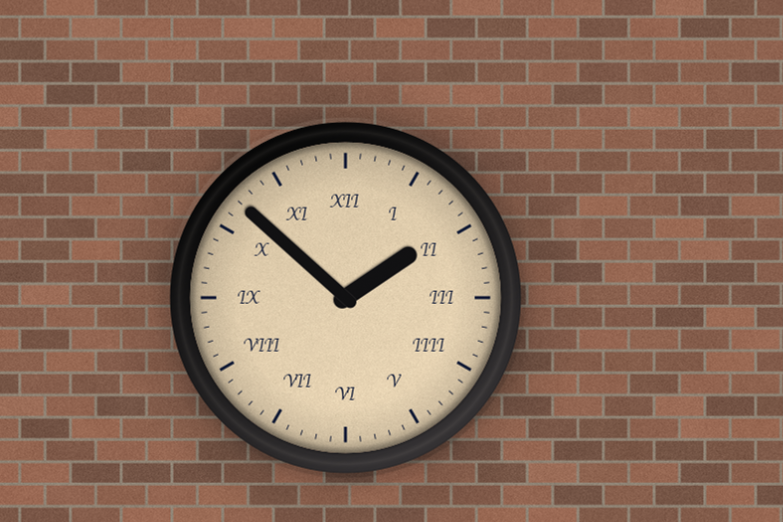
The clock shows 1.52
